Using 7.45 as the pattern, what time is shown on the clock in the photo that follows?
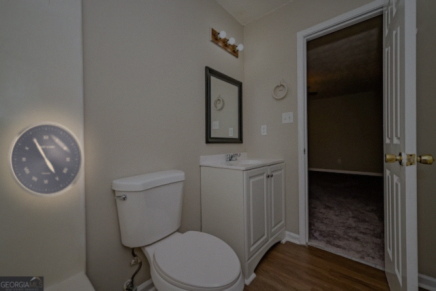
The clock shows 4.55
